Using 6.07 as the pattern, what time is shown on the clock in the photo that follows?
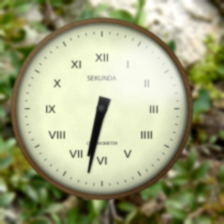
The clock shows 6.32
